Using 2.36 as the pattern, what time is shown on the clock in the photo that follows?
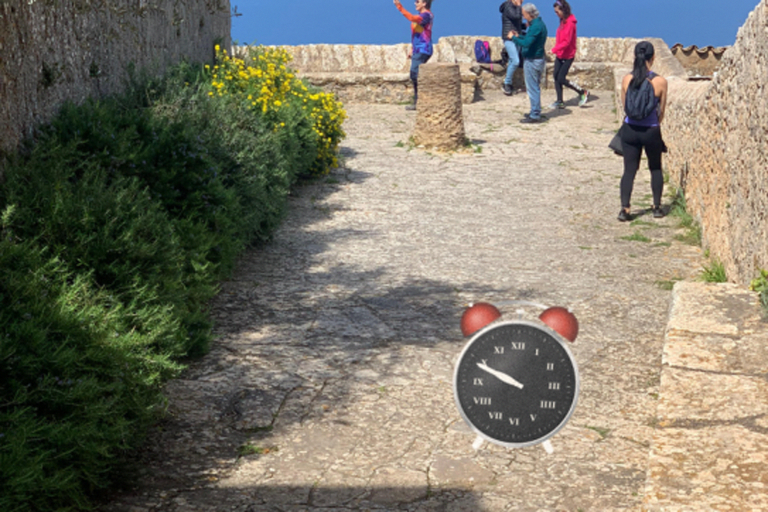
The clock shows 9.49
